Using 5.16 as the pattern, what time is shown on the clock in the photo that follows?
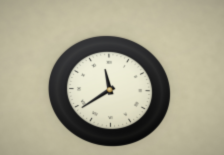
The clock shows 11.39
